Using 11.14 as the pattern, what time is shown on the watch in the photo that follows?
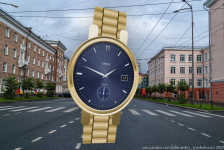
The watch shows 1.48
